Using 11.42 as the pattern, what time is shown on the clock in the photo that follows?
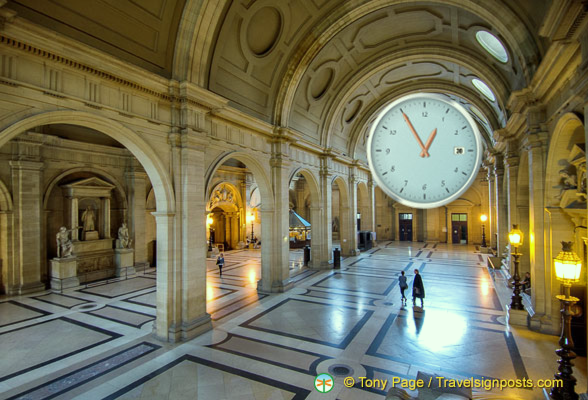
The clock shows 12.55
